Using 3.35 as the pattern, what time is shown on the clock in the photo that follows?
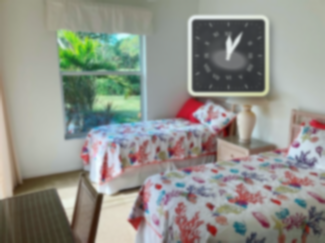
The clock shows 12.05
